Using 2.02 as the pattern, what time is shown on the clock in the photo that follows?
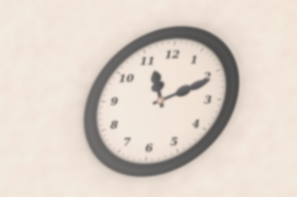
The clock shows 11.11
